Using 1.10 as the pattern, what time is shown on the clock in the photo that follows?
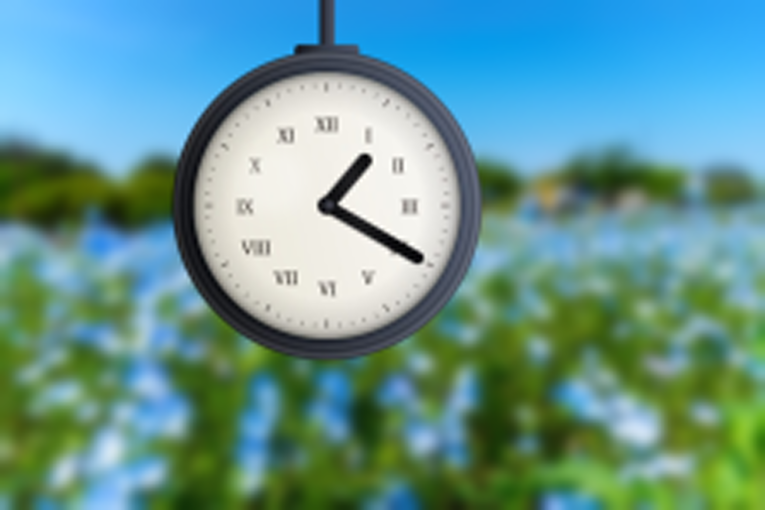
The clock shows 1.20
